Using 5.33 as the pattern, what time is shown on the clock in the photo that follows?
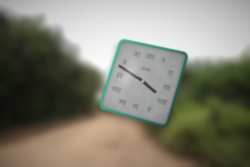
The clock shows 3.48
